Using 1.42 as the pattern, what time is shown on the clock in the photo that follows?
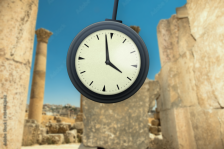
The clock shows 3.58
